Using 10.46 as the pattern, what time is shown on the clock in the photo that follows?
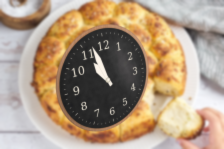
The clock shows 10.57
